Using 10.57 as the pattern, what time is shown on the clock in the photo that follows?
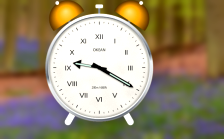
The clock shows 9.20
